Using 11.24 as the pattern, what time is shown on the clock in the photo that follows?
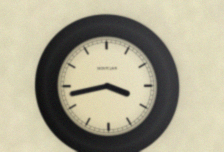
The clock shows 3.43
